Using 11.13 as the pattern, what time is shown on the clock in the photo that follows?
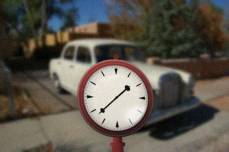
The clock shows 1.38
